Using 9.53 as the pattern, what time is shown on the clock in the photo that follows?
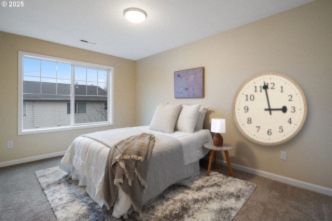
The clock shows 2.58
